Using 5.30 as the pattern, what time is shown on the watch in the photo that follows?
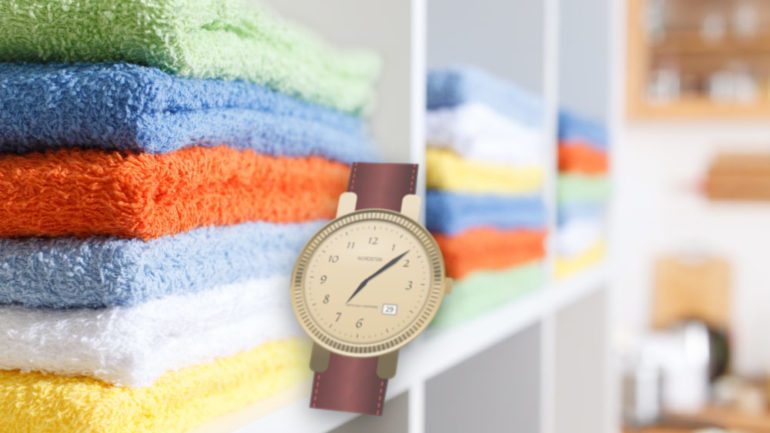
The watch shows 7.08
